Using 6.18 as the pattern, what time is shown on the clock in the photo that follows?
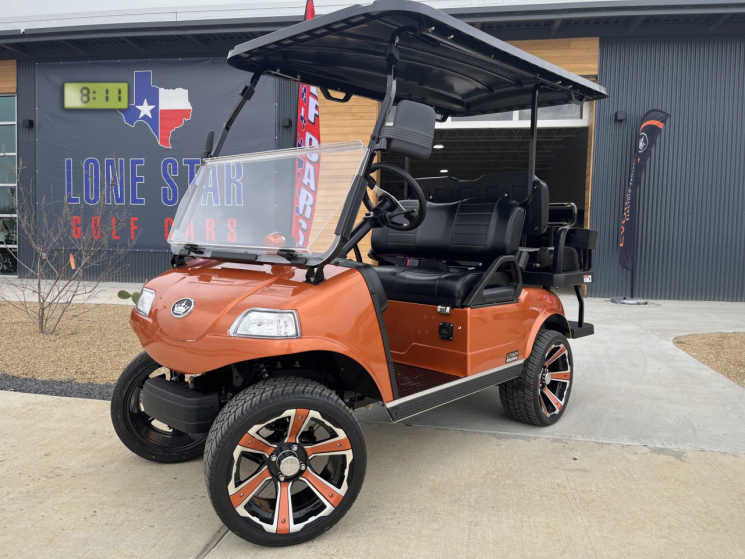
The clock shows 8.11
